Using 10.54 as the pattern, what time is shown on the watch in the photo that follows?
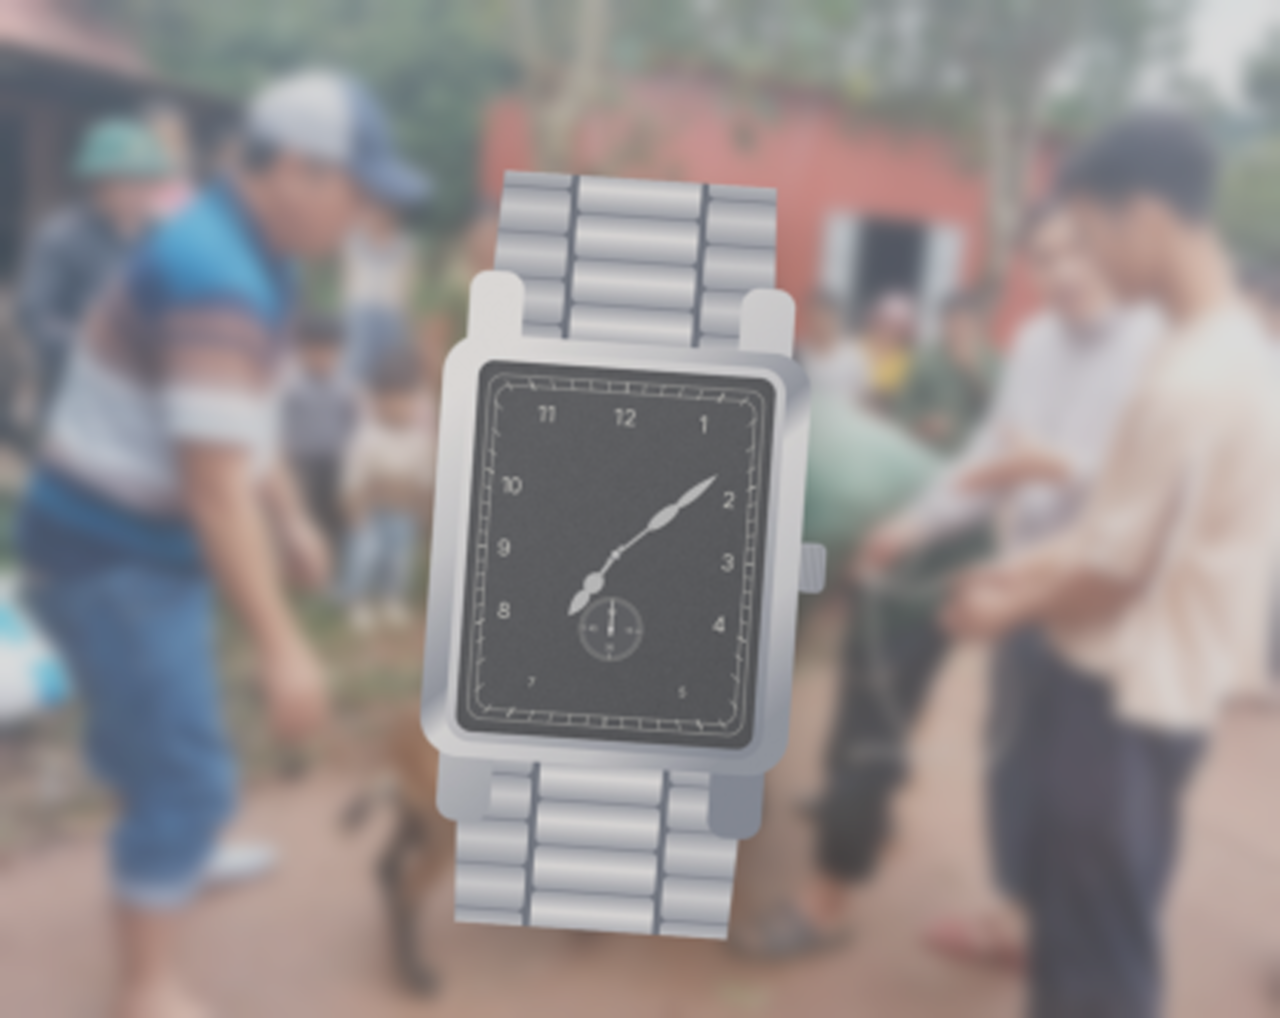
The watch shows 7.08
